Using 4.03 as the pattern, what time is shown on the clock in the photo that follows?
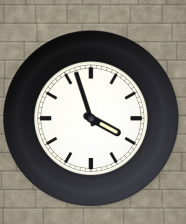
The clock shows 3.57
